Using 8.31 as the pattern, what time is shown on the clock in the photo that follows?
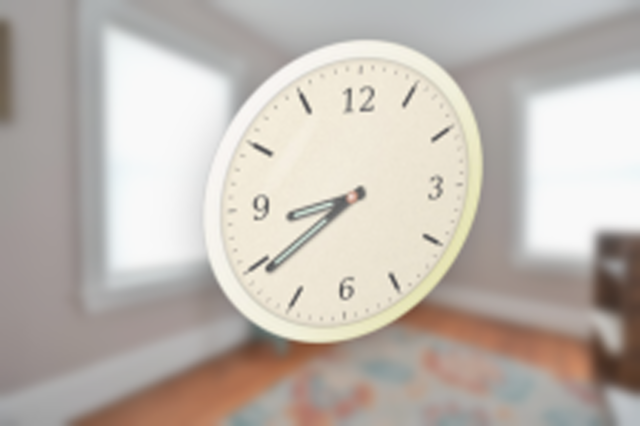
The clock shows 8.39
